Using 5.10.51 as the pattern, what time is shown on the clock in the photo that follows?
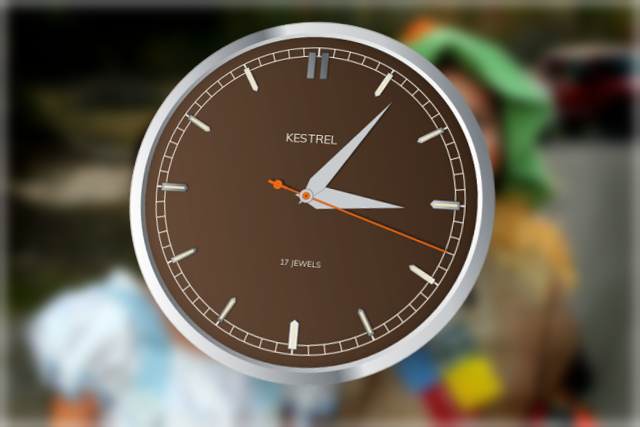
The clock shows 3.06.18
